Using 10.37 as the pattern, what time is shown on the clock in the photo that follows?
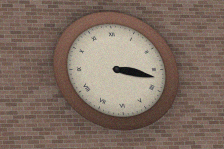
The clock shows 3.17
